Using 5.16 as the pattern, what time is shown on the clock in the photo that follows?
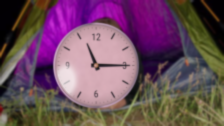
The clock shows 11.15
